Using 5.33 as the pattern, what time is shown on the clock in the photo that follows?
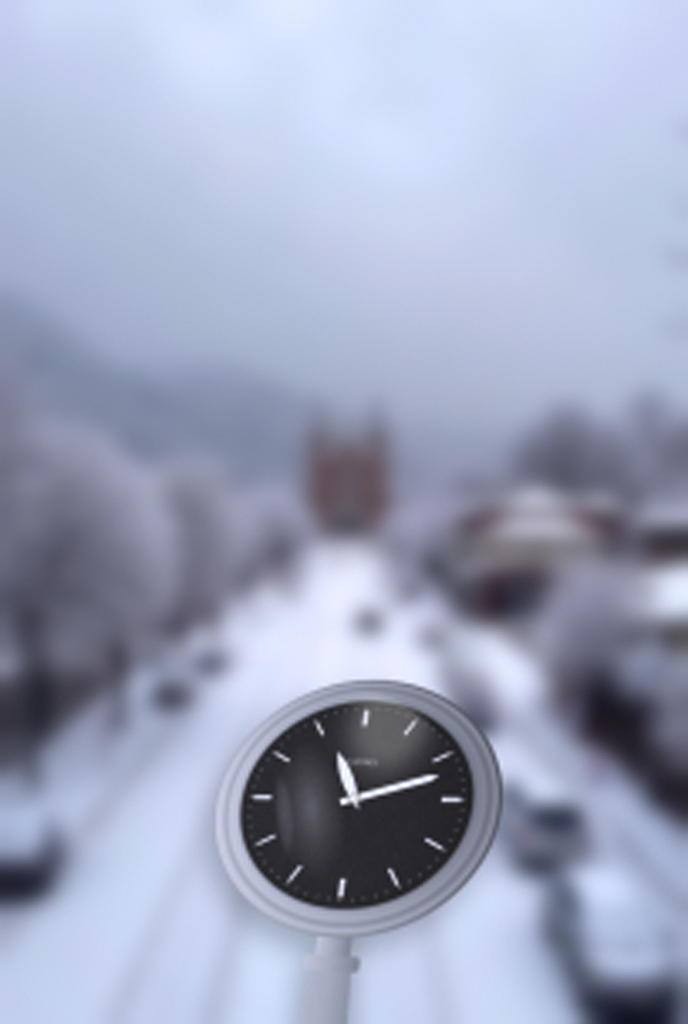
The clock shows 11.12
